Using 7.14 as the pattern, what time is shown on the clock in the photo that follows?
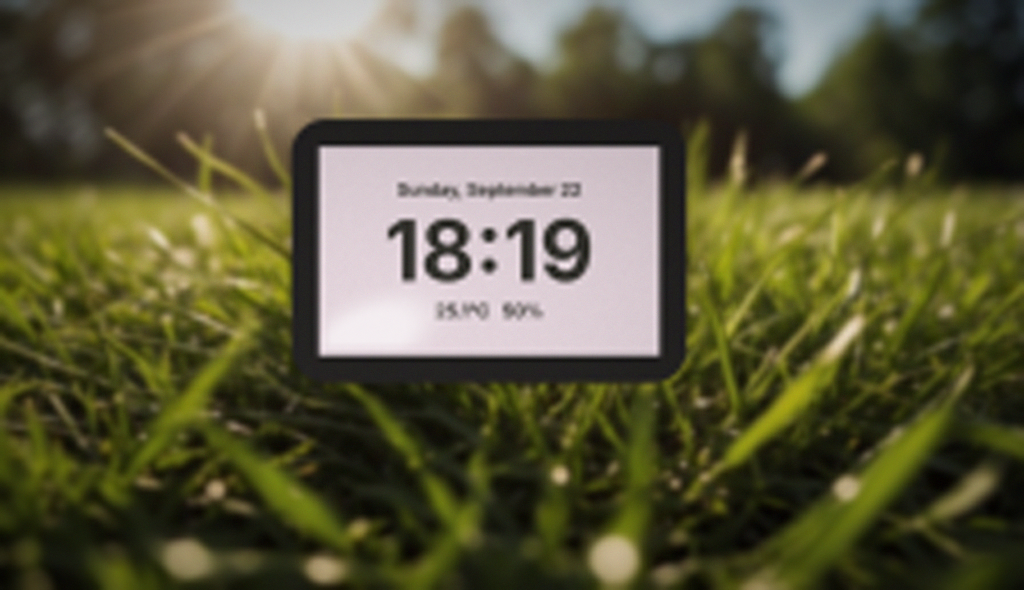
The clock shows 18.19
